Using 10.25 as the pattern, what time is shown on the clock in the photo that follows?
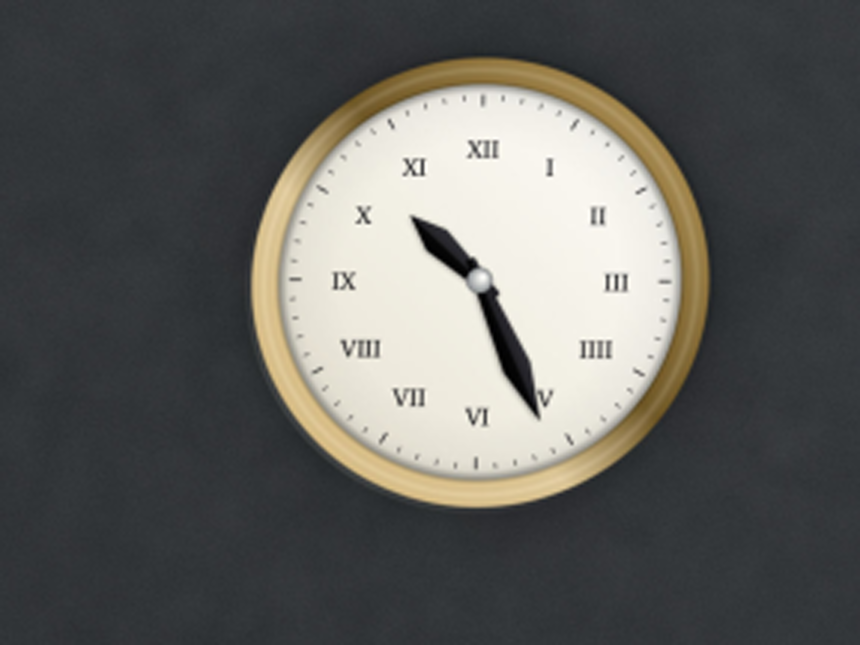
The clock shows 10.26
